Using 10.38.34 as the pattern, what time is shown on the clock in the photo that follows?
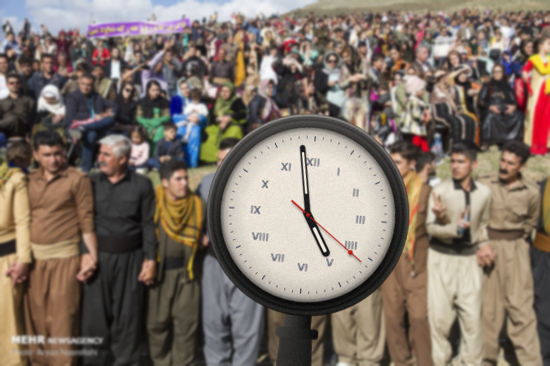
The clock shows 4.58.21
